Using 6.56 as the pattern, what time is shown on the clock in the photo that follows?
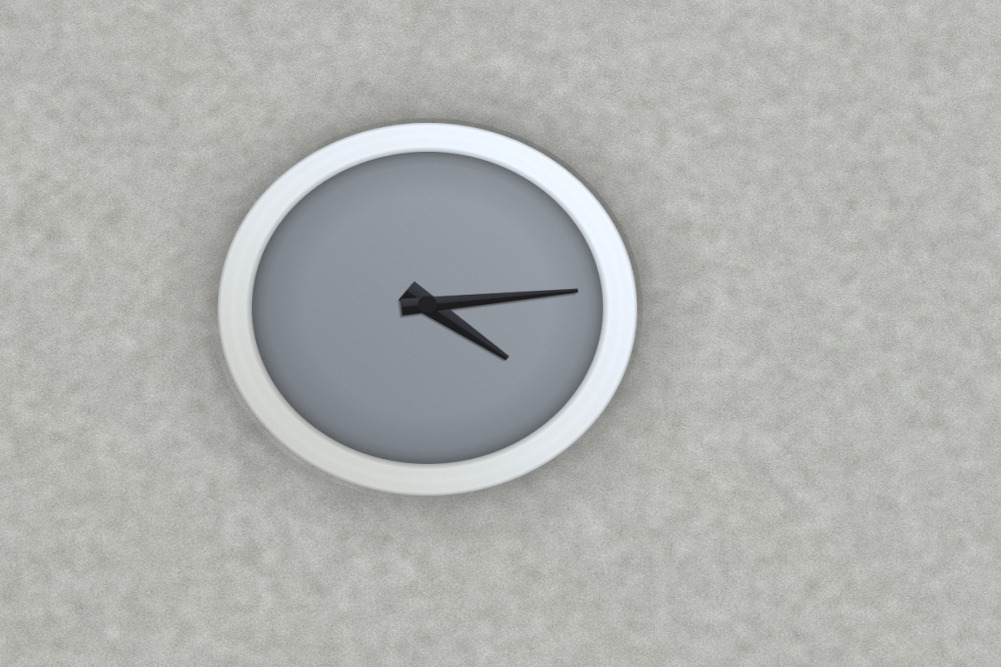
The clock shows 4.14
